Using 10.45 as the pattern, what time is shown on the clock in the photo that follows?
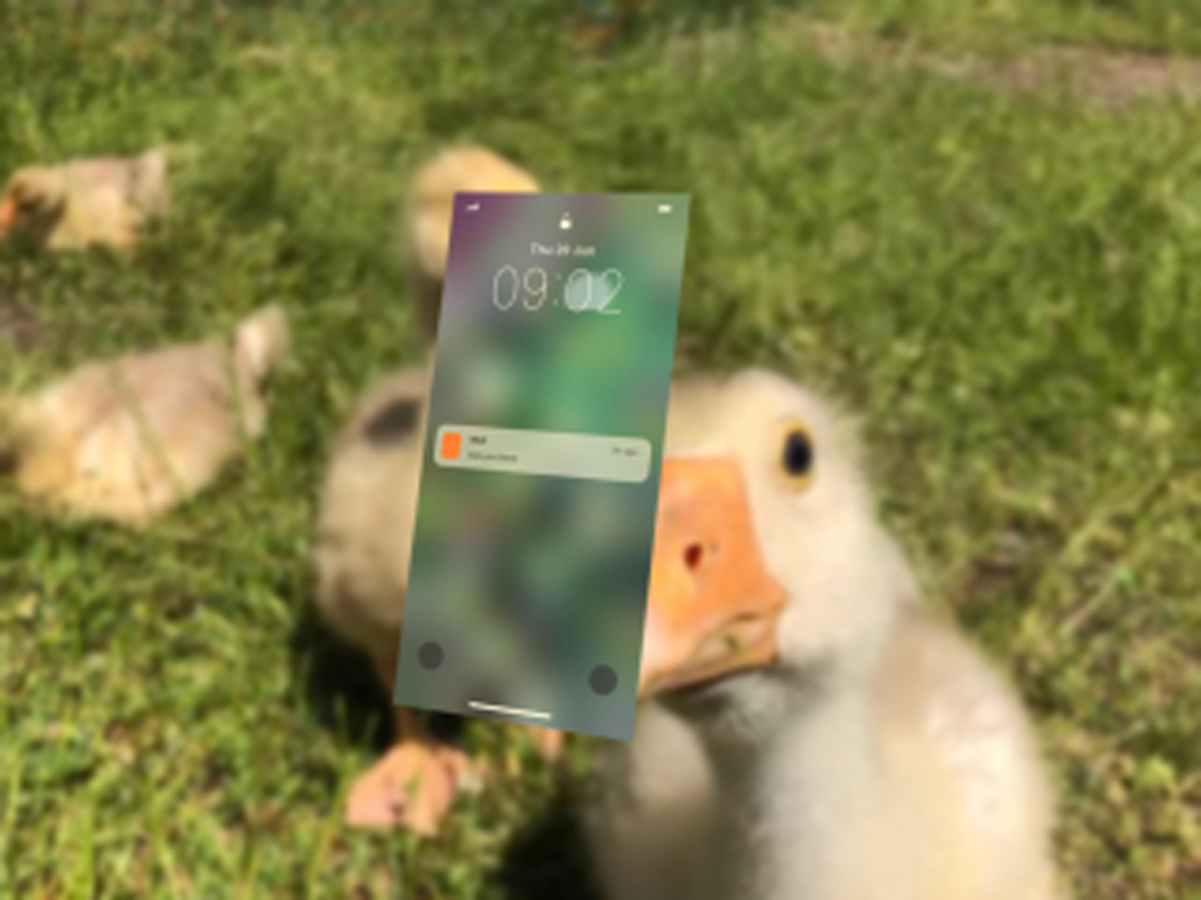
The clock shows 9.02
